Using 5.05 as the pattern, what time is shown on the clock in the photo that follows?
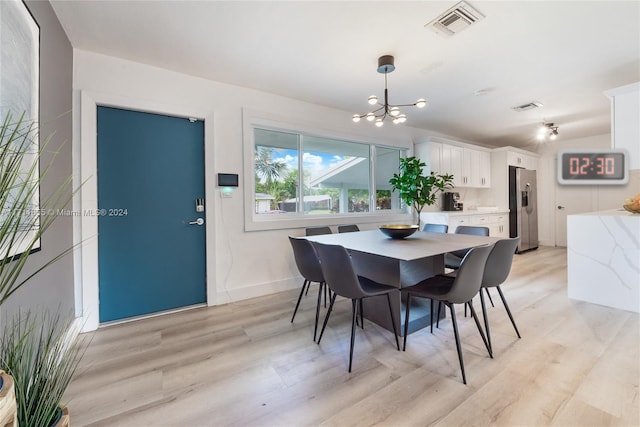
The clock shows 2.30
